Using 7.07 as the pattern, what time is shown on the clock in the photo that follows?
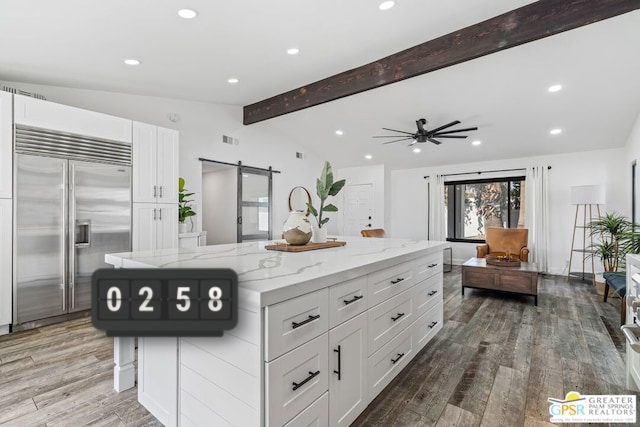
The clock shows 2.58
